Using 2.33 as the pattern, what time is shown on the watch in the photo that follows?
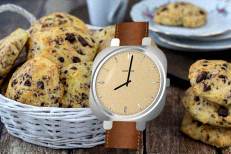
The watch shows 8.01
